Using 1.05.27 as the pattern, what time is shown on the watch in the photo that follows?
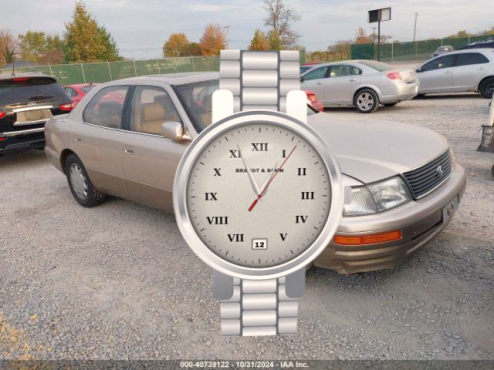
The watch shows 12.56.06
